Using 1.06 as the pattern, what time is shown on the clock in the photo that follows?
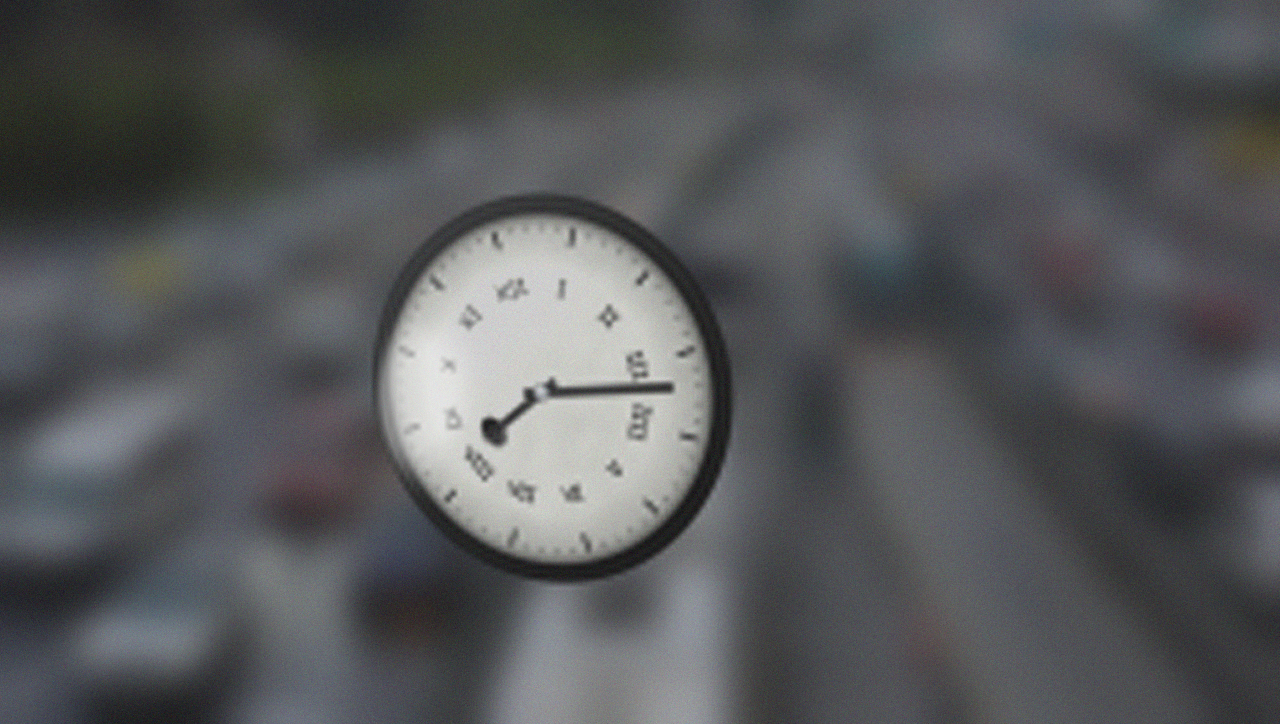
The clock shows 8.17
